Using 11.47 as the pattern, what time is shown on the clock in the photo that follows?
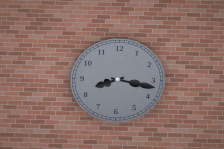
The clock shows 8.17
